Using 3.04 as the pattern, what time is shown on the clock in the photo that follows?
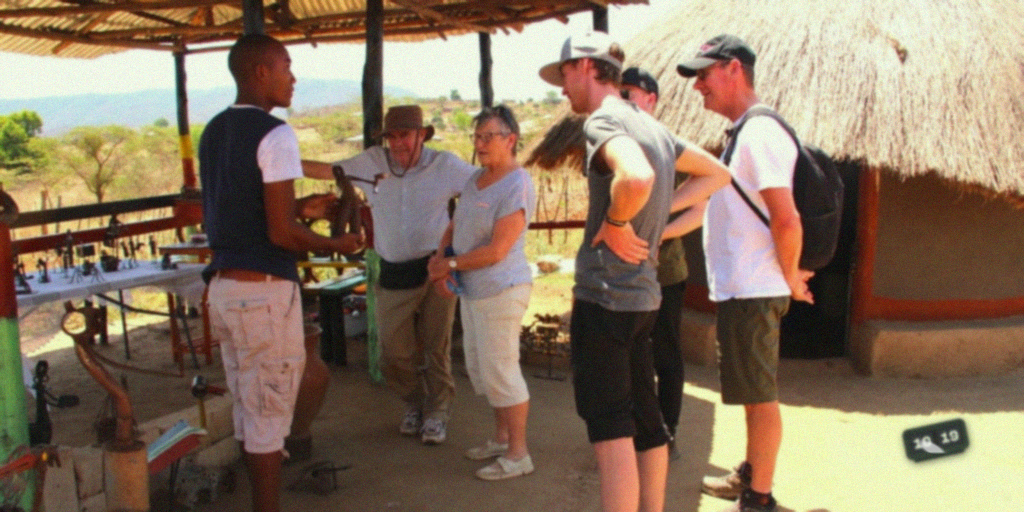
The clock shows 10.19
